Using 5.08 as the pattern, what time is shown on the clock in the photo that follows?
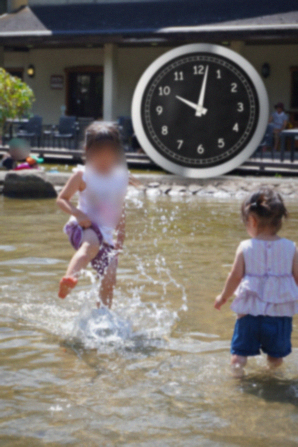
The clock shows 10.02
